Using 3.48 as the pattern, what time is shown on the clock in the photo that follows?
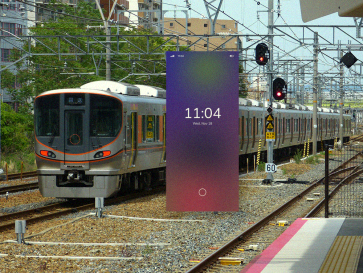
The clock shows 11.04
